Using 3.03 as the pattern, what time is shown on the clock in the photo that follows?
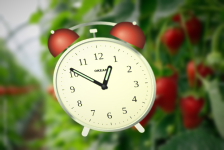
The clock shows 12.51
